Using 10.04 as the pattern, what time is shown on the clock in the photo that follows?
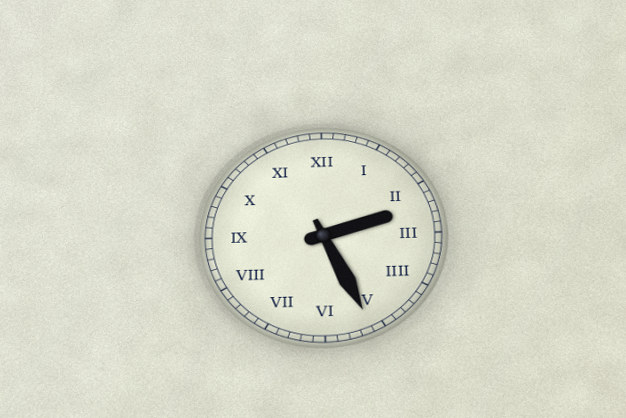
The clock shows 2.26
